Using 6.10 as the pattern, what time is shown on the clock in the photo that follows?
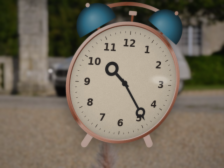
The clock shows 10.24
